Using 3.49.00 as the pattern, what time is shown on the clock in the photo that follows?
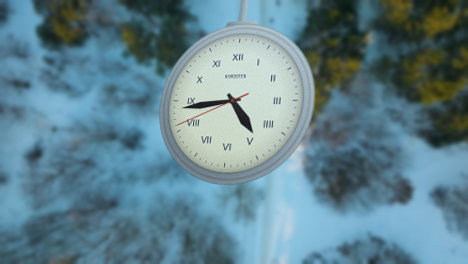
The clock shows 4.43.41
